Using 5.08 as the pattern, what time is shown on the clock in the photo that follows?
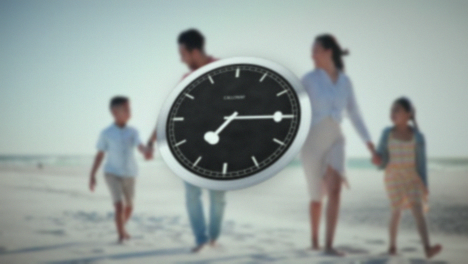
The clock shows 7.15
